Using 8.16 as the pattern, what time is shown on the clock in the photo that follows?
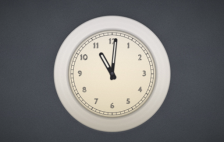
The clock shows 11.01
